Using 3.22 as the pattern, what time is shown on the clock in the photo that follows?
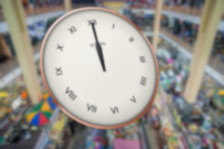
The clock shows 12.00
